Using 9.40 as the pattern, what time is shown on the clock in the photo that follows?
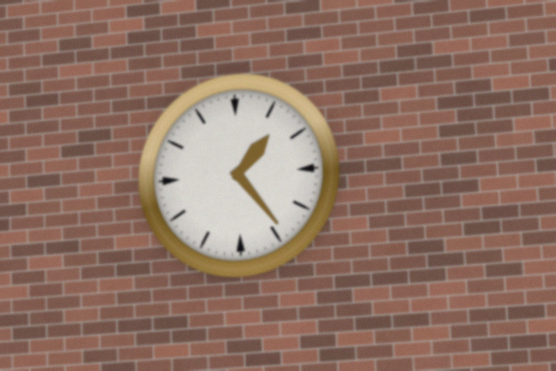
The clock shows 1.24
